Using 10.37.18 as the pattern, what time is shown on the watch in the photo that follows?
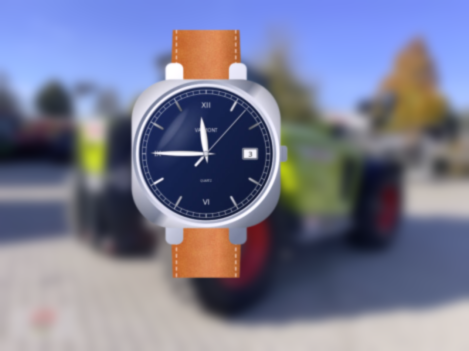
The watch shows 11.45.07
